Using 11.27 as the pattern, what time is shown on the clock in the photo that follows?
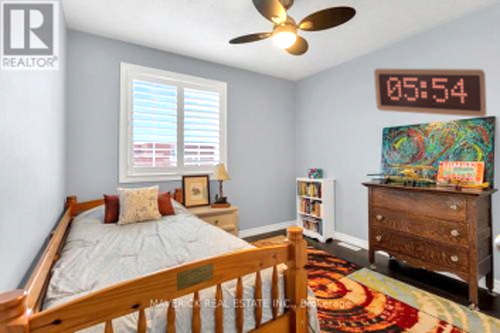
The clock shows 5.54
